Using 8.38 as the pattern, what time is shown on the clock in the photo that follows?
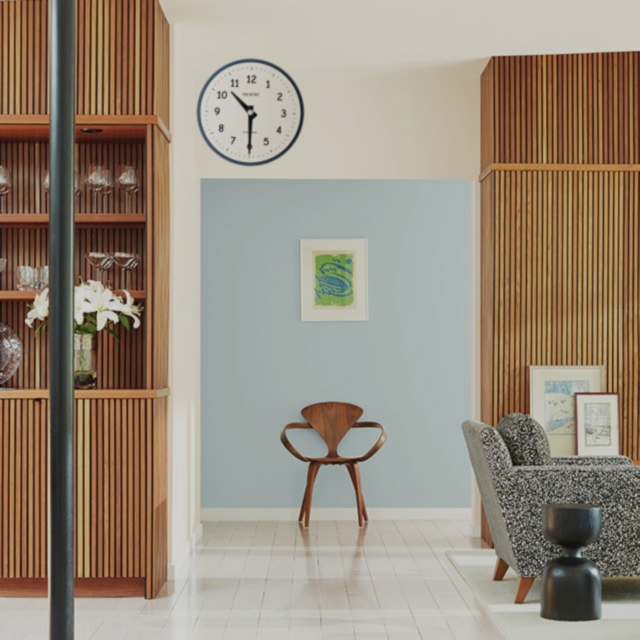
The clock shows 10.30
